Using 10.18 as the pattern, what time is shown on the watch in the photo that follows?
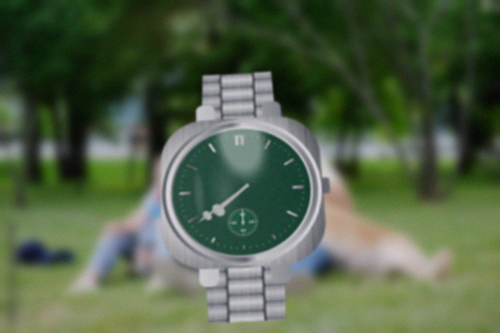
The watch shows 7.39
